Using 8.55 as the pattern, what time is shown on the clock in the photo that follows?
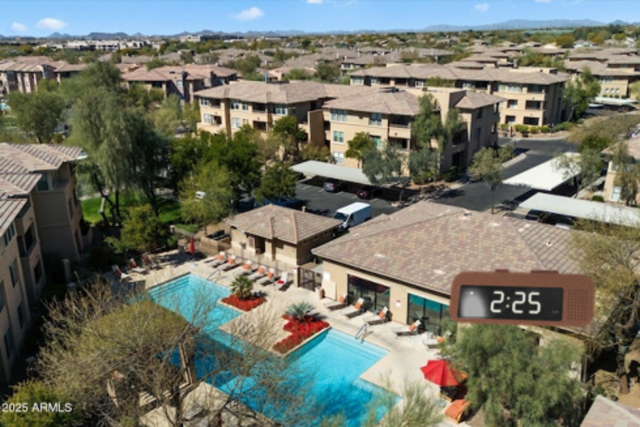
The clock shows 2.25
